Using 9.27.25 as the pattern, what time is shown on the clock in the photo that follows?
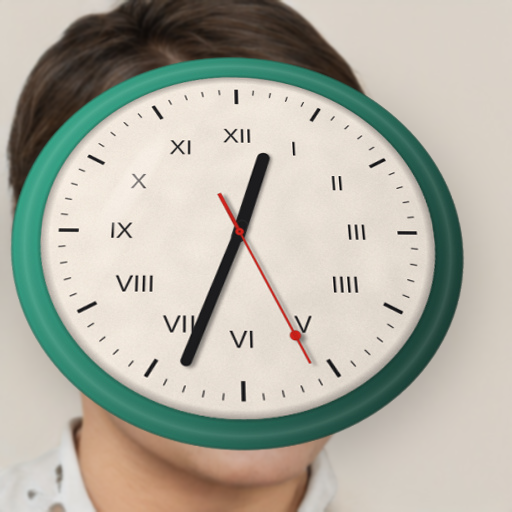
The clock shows 12.33.26
